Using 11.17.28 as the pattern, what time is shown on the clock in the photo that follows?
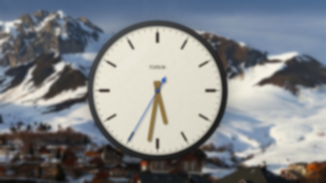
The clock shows 5.31.35
